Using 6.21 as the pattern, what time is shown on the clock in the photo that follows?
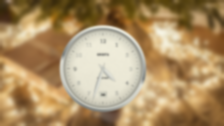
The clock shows 4.33
